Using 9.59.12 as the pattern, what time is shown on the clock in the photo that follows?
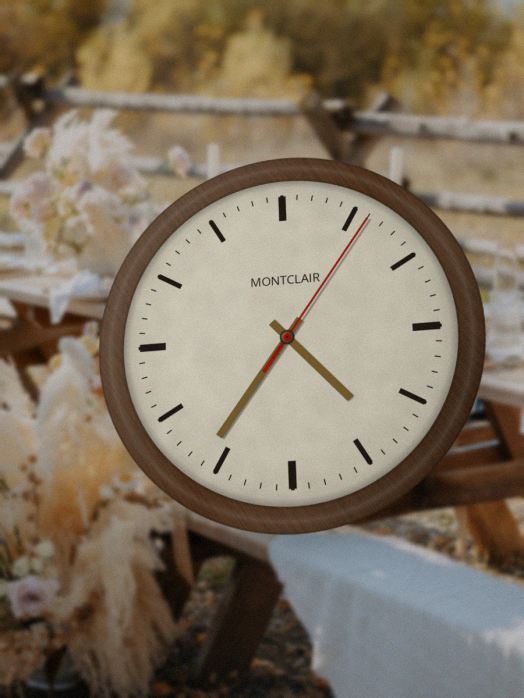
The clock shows 4.36.06
